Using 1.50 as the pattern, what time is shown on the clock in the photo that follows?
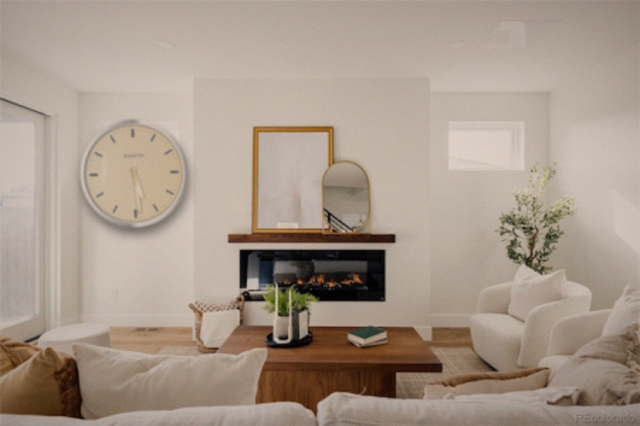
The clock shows 5.29
